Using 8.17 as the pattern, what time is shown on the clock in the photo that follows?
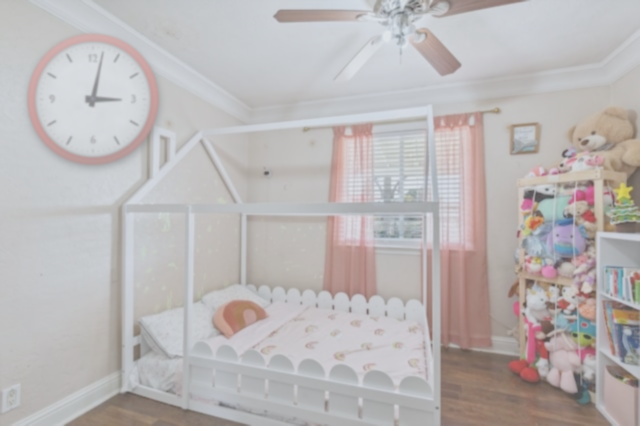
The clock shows 3.02
